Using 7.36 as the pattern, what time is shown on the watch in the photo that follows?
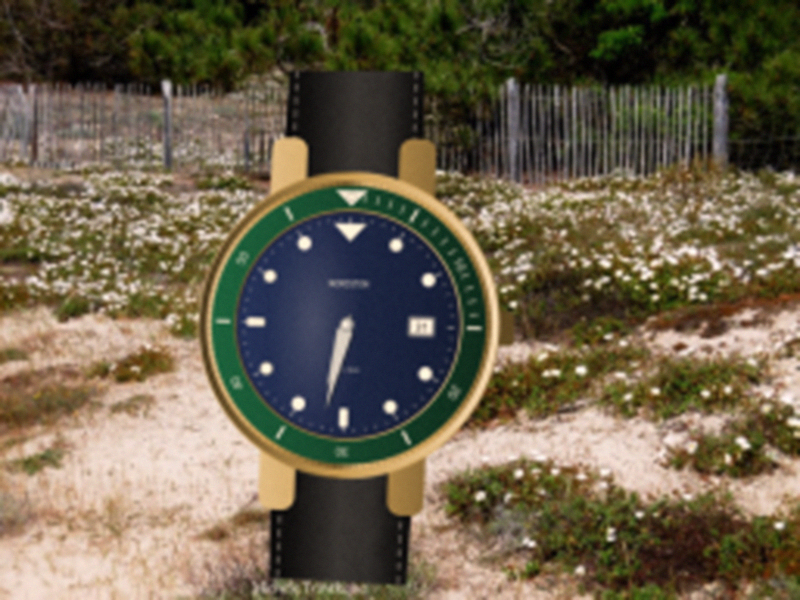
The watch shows 6.32
